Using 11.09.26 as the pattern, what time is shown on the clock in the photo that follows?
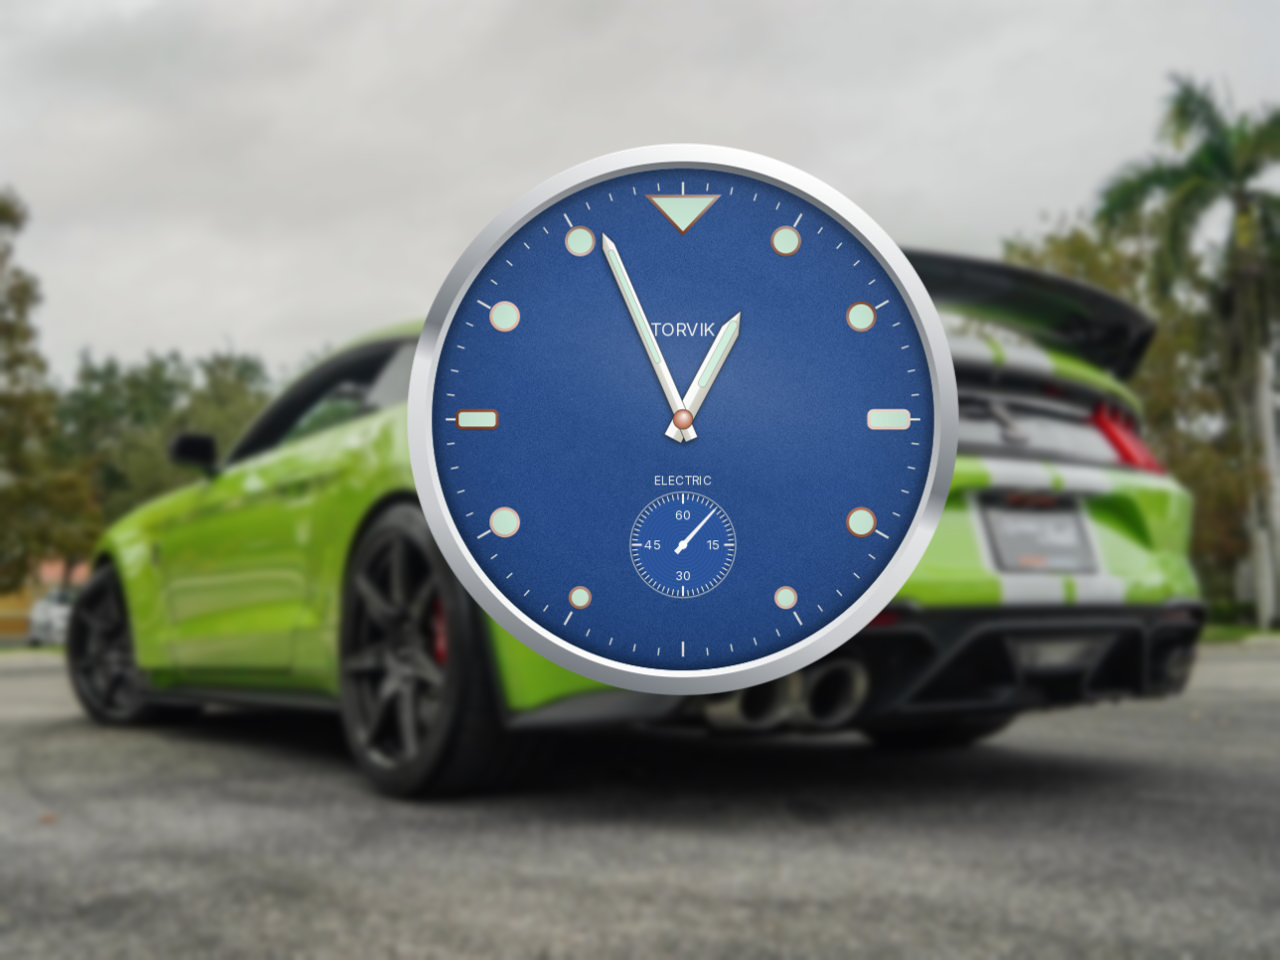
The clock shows 12.56.07
